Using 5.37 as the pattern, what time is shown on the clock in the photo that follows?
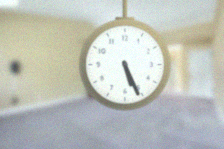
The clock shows 5.26
